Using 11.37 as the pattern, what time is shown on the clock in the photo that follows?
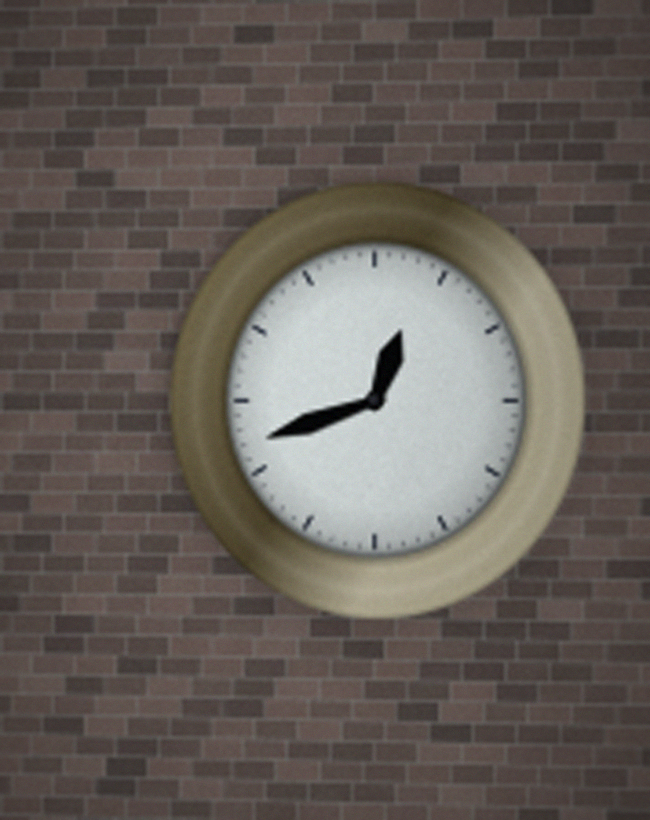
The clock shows 12.42
